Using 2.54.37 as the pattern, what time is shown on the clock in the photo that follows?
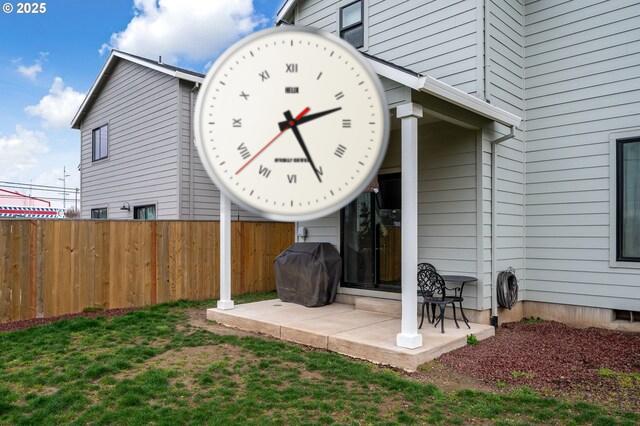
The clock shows 2.25.38
